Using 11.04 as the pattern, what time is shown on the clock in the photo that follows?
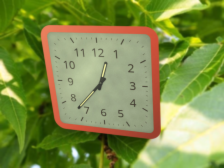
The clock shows 12.37
